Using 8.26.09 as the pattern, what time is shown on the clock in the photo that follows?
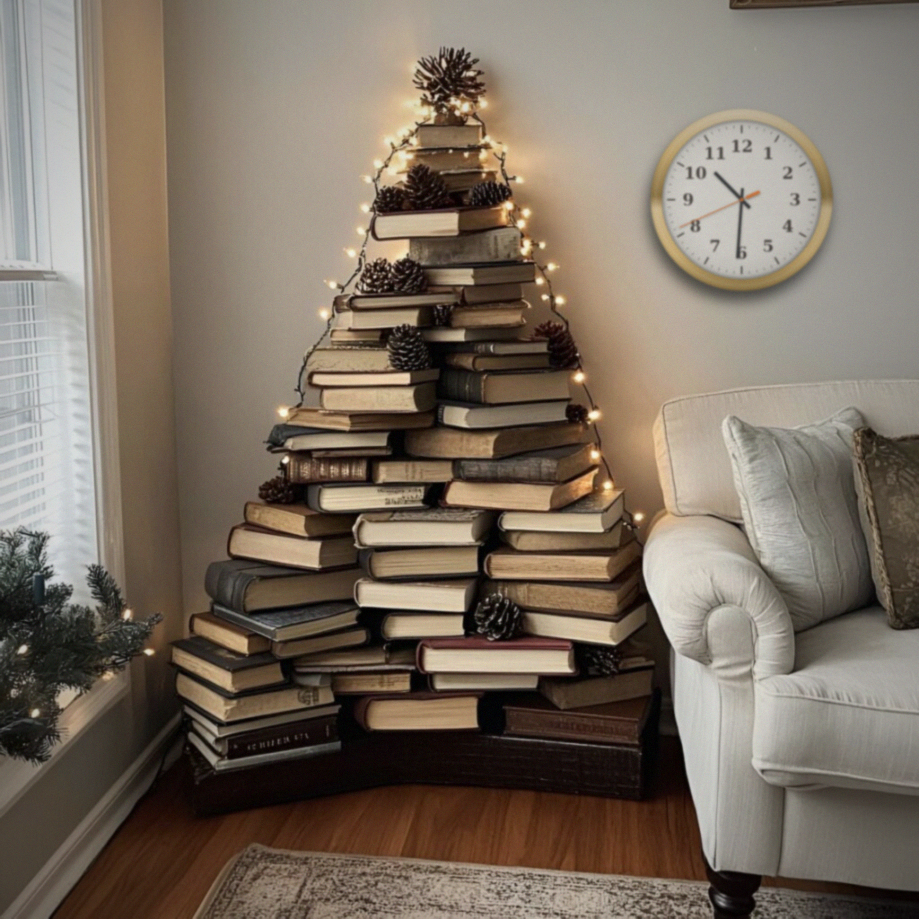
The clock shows 10.30.41
